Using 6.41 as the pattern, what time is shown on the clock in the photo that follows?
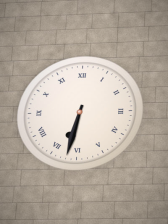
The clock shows 6.32
